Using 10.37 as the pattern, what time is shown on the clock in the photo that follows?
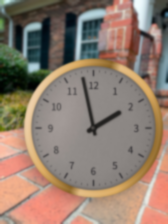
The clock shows 1.58
